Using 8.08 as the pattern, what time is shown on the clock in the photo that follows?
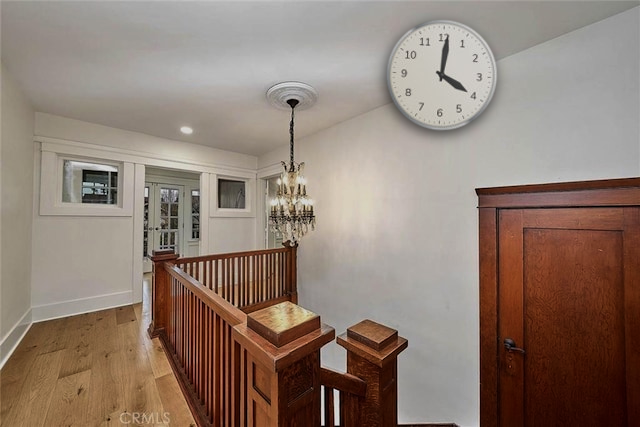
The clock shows 4.01
